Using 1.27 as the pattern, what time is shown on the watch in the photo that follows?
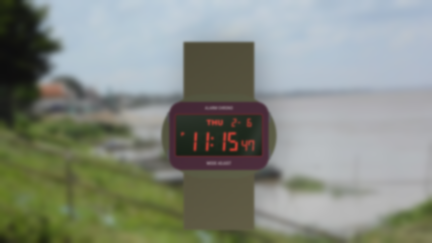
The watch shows 11.15
